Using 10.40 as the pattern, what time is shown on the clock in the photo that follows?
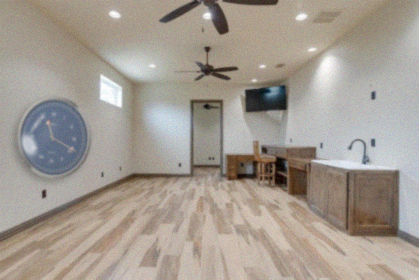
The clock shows 11.19
